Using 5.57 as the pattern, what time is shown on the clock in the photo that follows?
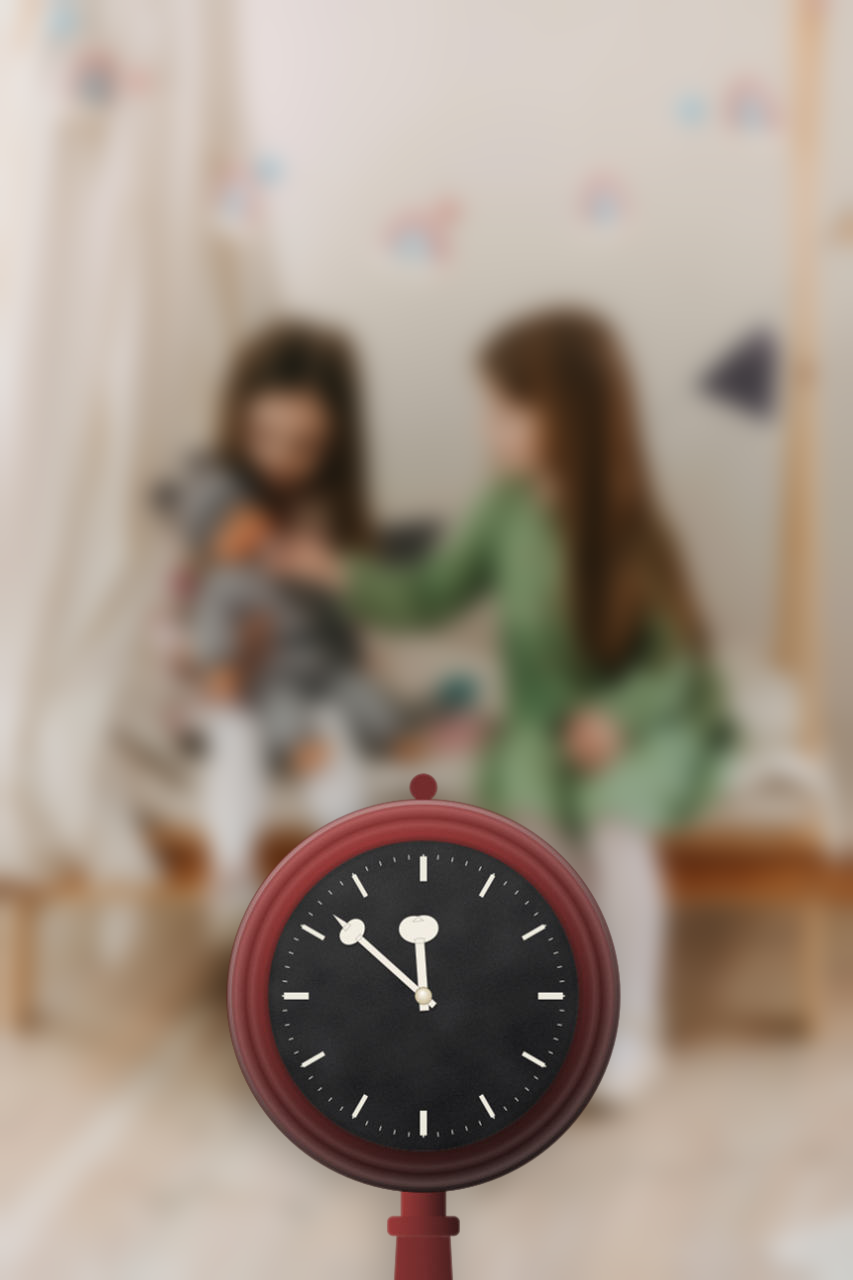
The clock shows 11.52
